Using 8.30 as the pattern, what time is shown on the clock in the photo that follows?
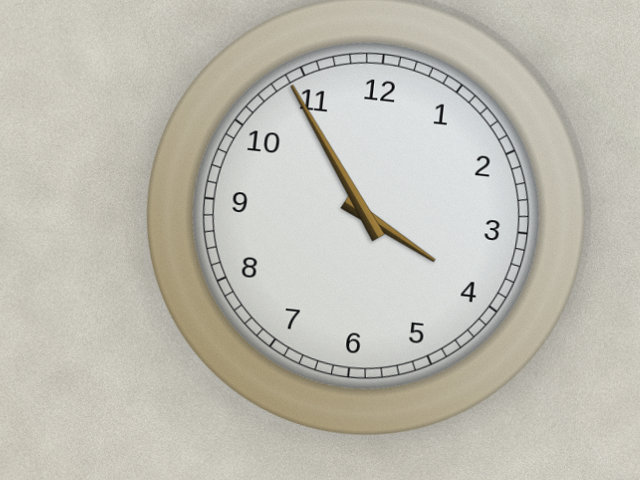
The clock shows 3.54
